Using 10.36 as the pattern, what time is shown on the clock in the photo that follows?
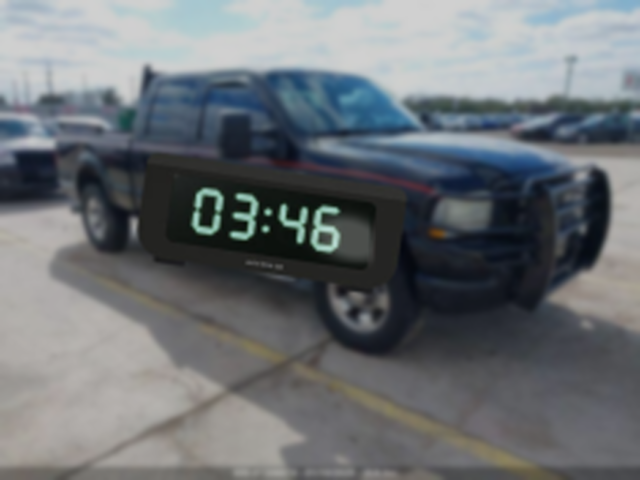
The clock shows 3.46
